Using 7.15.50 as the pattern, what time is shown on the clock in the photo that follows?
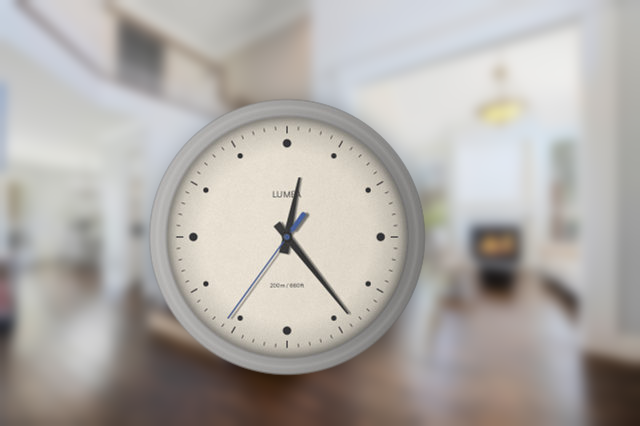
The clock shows 12.23.36
